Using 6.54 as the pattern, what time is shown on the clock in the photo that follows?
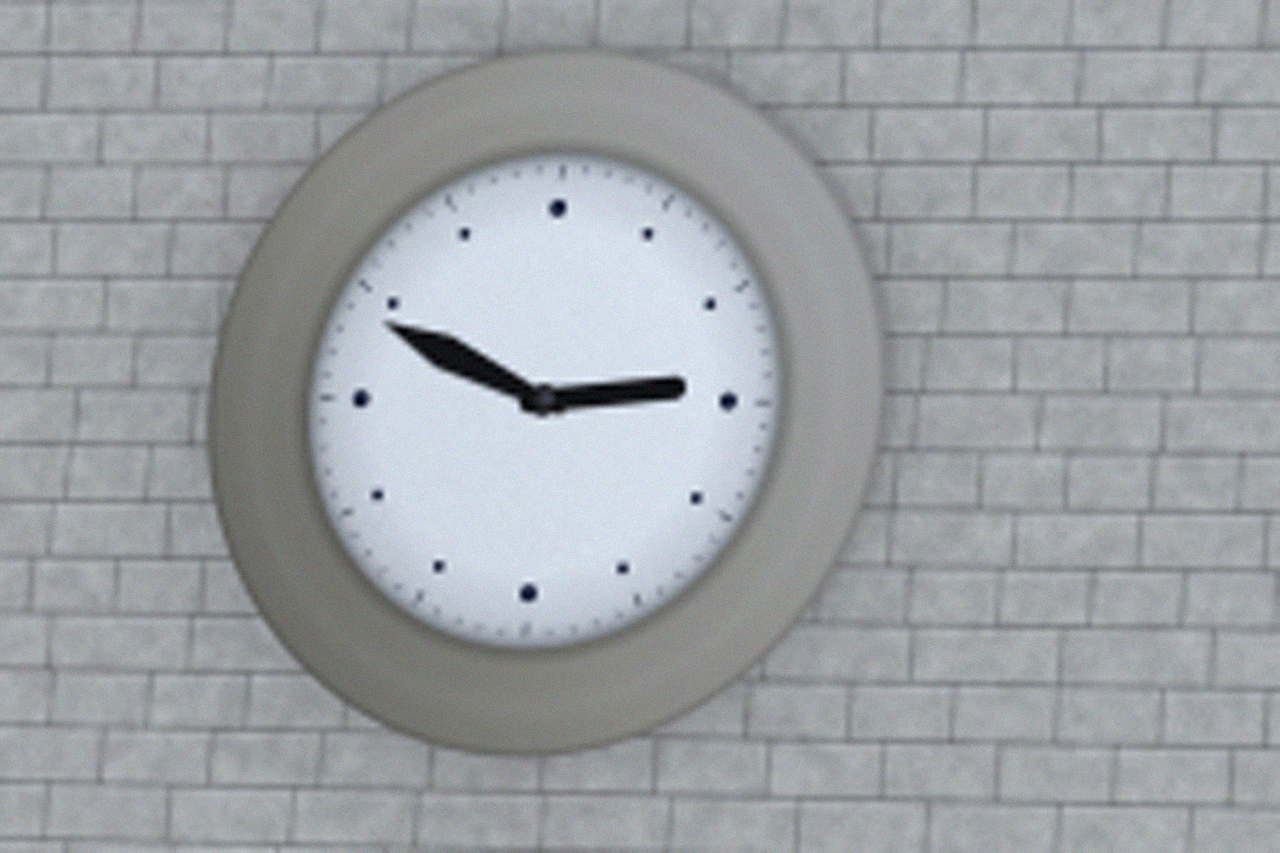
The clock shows 2.49
